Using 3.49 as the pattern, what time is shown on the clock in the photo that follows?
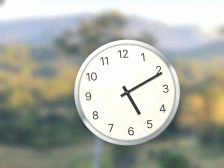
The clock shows 5.11
